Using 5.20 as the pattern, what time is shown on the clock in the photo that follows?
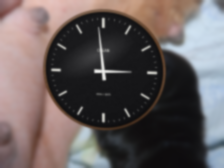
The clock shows 2.59
